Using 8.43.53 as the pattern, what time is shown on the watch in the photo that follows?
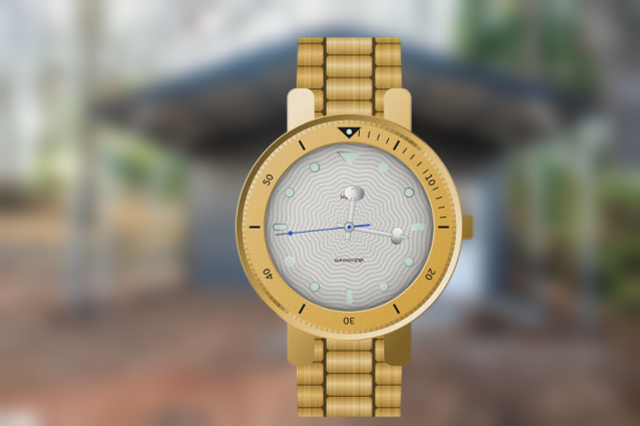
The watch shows 12.16.44
